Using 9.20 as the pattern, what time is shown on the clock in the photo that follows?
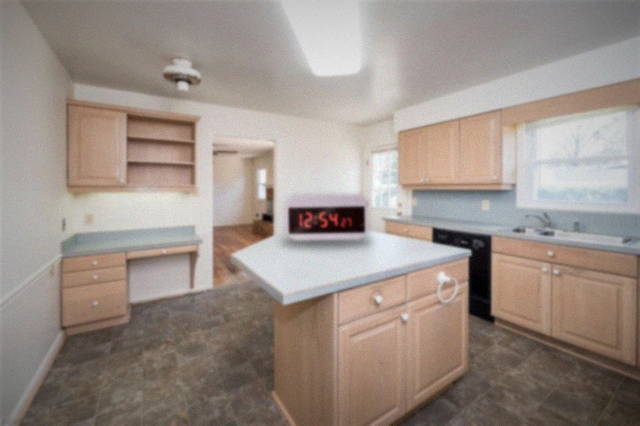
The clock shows 12.54
